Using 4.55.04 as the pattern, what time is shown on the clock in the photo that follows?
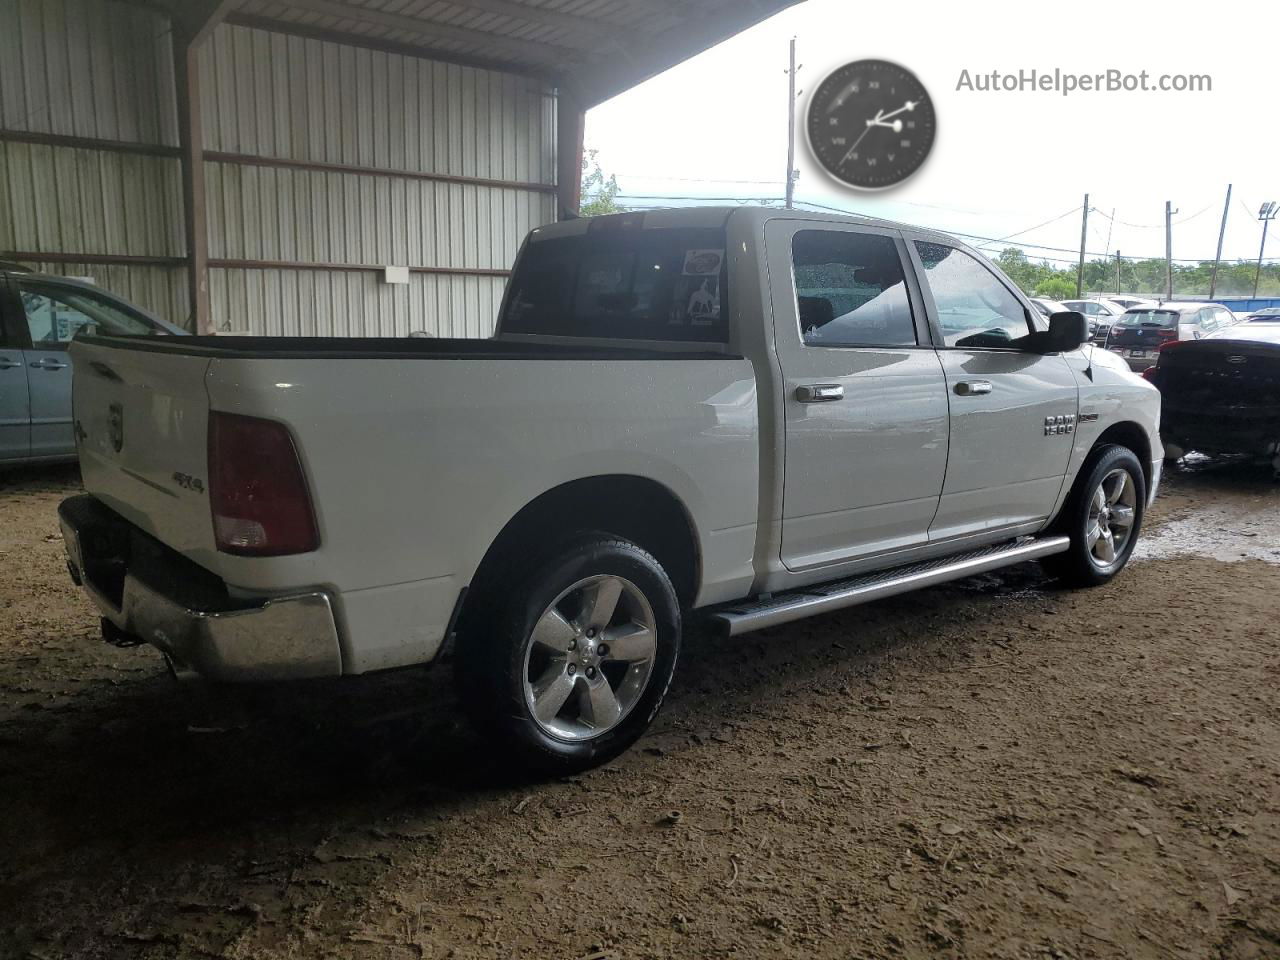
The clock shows 3.10.36
